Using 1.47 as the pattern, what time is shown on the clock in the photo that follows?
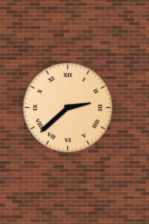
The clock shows 2.38
